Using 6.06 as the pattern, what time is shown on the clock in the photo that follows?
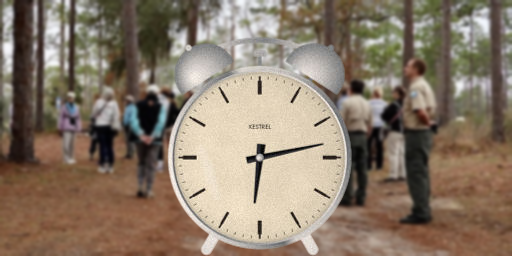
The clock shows 6.13
